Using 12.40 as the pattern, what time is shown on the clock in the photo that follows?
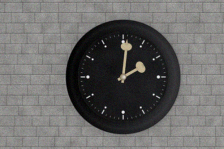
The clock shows 2.01
